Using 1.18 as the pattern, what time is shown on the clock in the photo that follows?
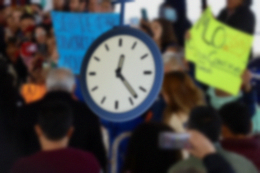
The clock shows 12.23
